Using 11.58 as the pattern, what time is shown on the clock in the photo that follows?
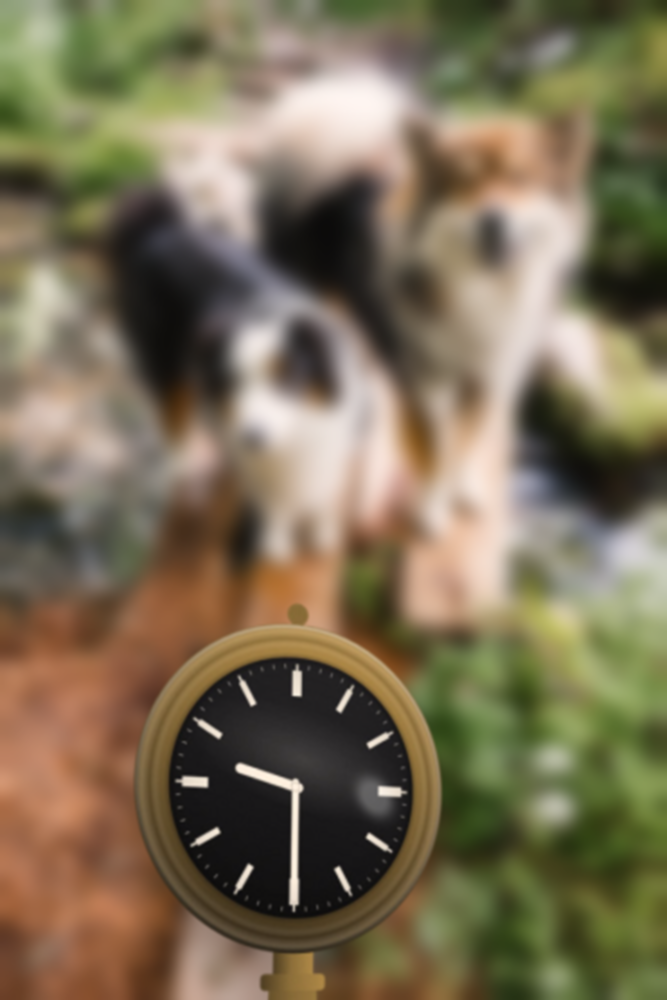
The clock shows 9.30
